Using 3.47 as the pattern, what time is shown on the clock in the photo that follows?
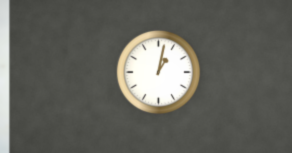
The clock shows 1.02
